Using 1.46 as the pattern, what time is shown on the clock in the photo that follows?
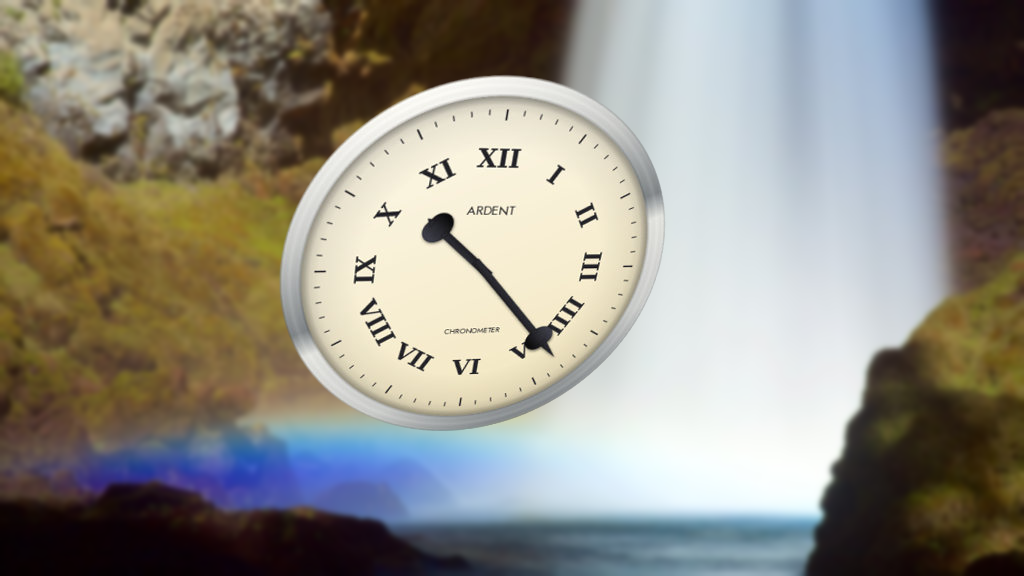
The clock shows 10.23
